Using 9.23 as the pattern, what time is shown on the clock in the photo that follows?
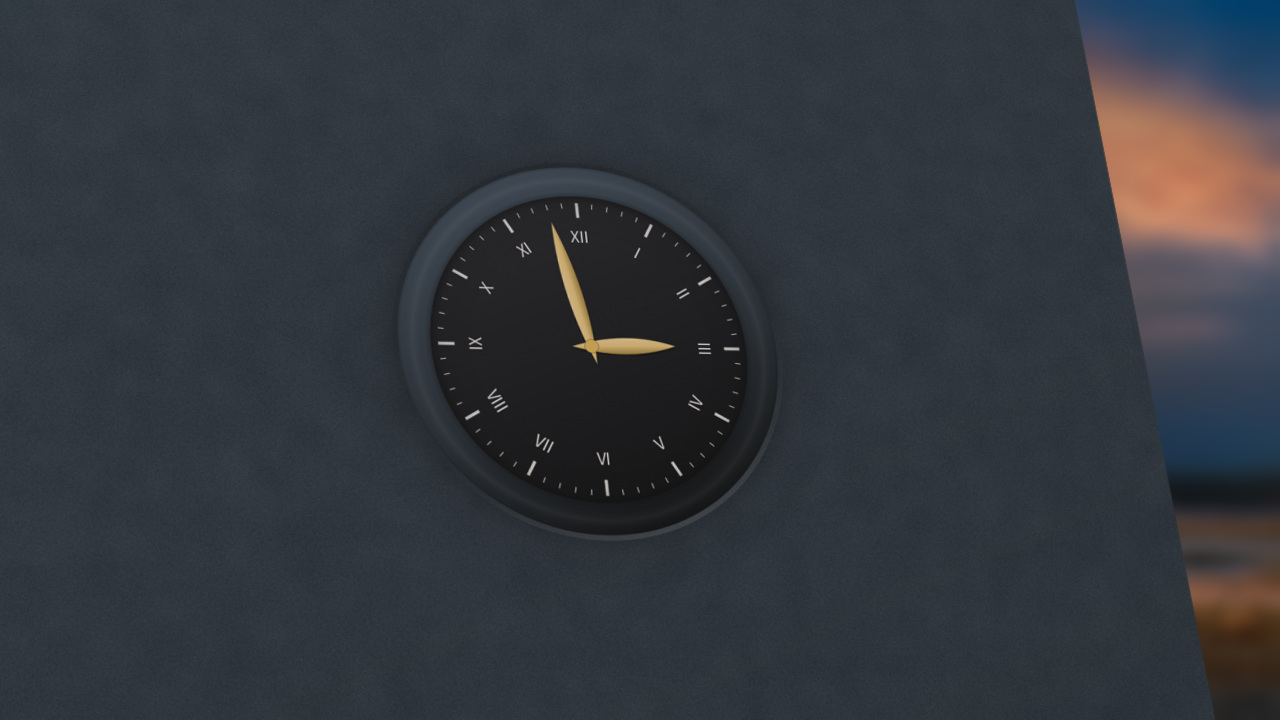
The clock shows 2.58
